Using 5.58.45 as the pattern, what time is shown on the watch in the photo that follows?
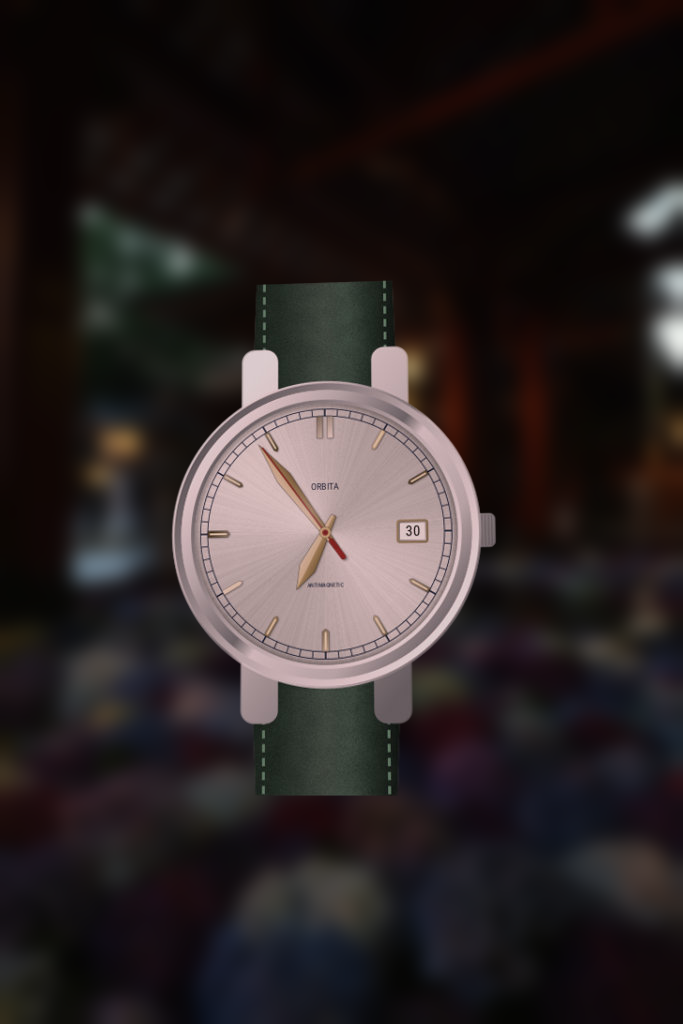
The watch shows 6.53.54
